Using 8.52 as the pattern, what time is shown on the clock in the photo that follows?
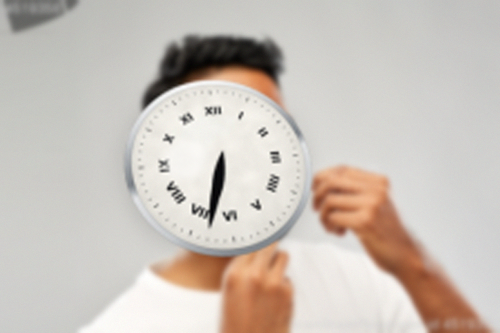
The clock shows 6.33
